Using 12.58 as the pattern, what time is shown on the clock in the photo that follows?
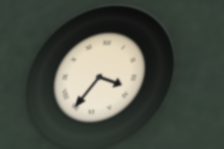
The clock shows 3.35
